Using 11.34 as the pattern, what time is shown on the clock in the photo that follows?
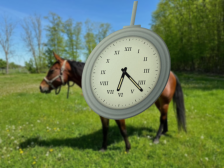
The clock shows 6.22
